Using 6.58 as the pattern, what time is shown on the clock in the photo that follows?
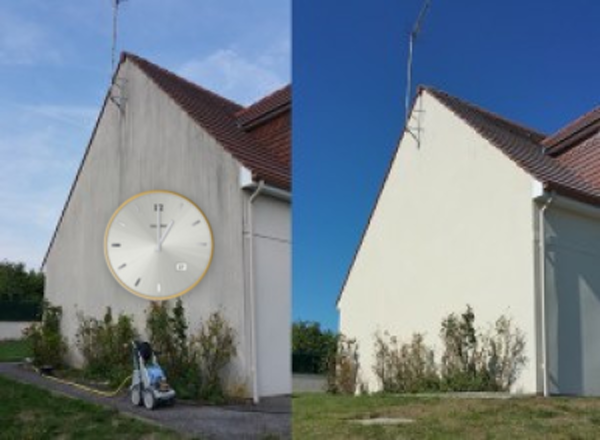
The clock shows 1.00
